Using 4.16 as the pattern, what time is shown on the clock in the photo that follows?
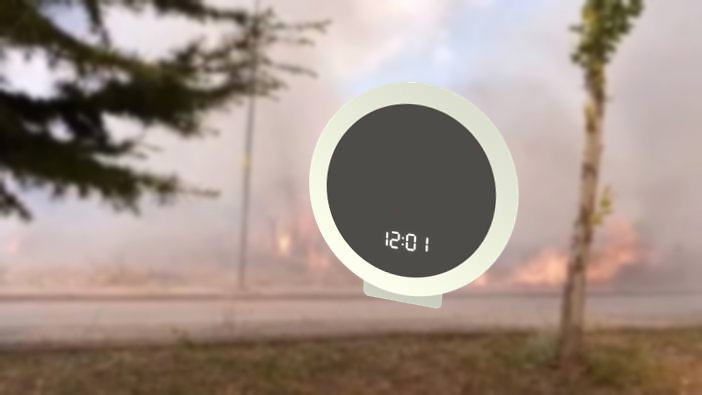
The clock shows 12.01
